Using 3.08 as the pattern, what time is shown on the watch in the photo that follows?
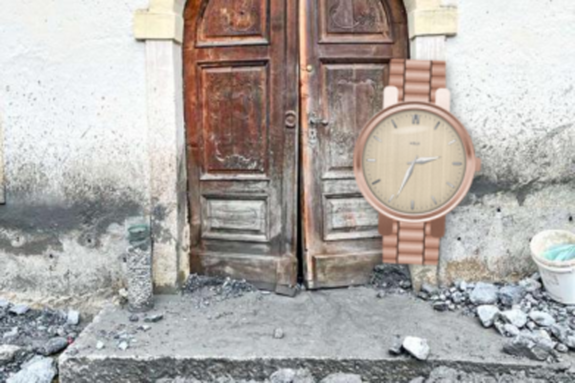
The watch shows 2.34
